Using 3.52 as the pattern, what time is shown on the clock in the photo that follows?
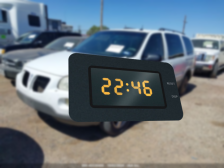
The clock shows 22.46
